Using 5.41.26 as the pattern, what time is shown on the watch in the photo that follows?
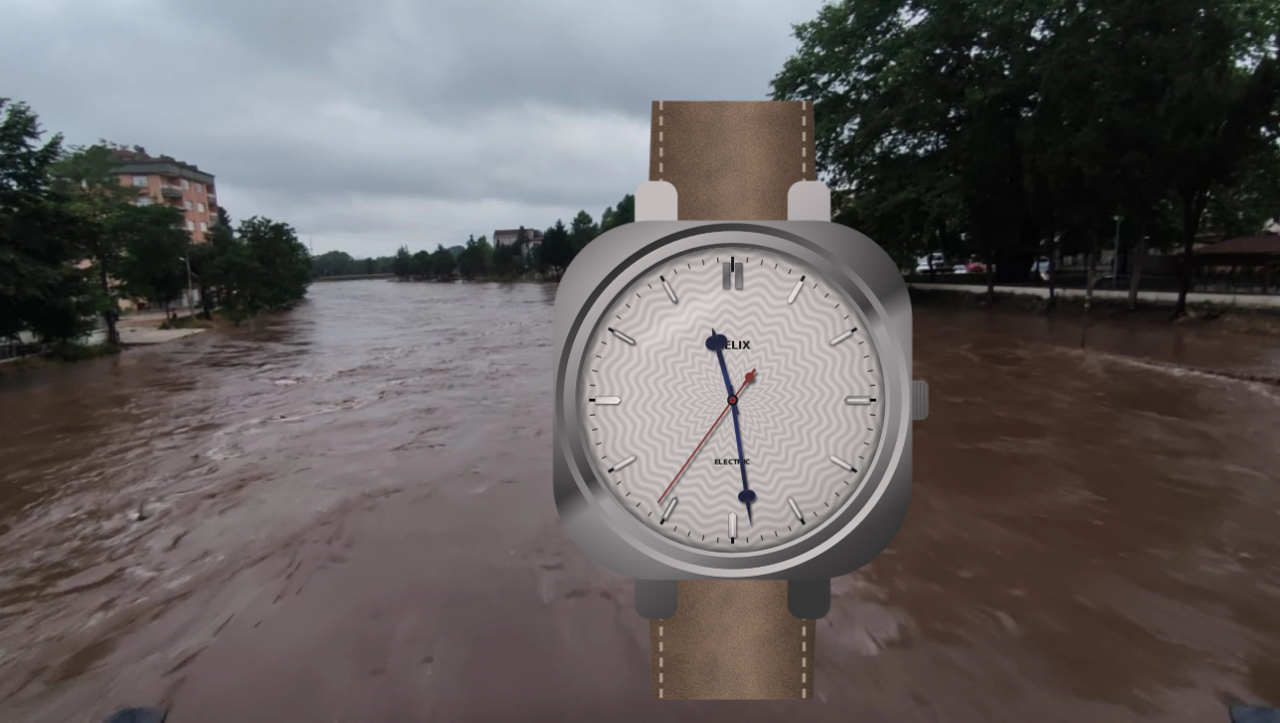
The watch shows 11.28.36
